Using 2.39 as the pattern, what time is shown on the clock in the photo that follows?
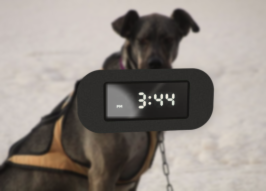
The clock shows 3.44
